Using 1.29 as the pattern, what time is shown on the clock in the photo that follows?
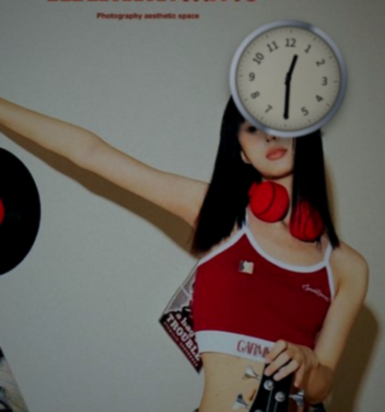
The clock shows 12.30
